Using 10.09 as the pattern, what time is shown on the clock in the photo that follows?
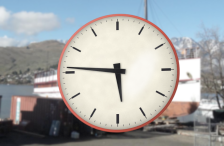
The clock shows 5.46
